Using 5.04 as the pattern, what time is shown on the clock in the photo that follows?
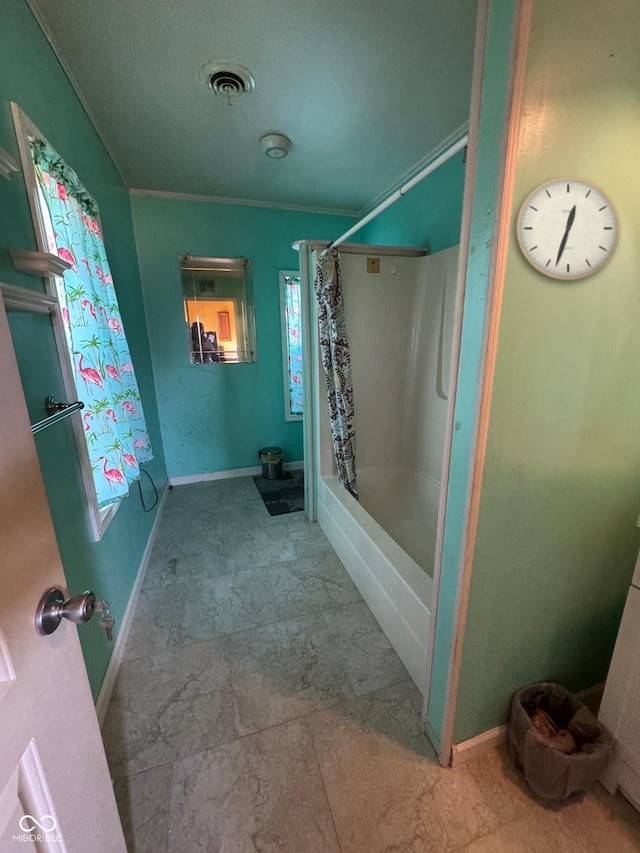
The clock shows 12.33
